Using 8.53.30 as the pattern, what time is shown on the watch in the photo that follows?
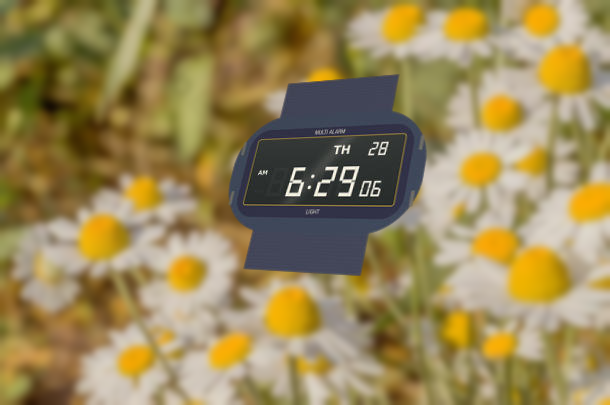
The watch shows 6.29.06
